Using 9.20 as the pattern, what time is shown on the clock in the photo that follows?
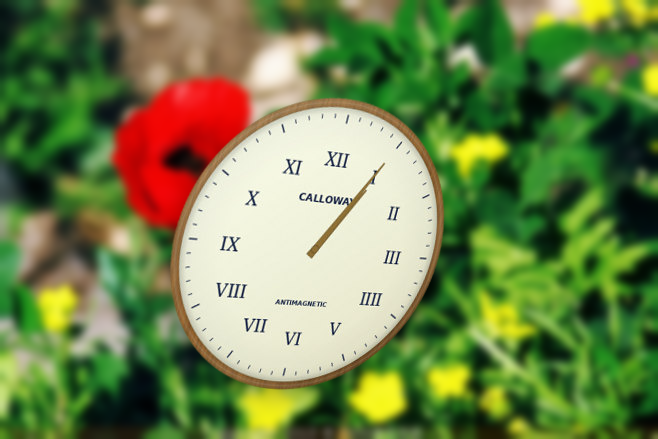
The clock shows 1.05
